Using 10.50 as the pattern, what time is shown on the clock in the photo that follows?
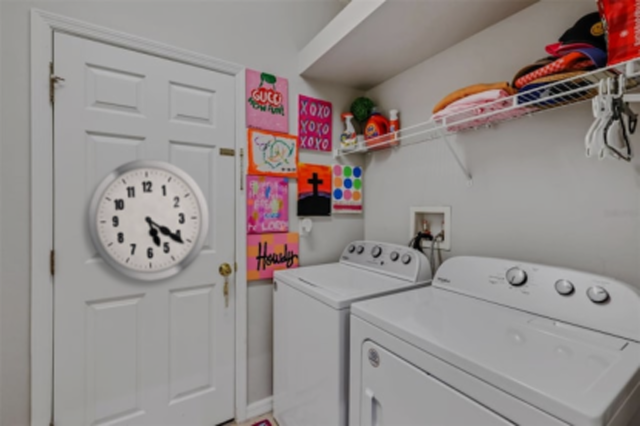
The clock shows 5.21
